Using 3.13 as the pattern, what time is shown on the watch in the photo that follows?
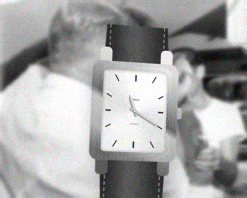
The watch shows 11.20
